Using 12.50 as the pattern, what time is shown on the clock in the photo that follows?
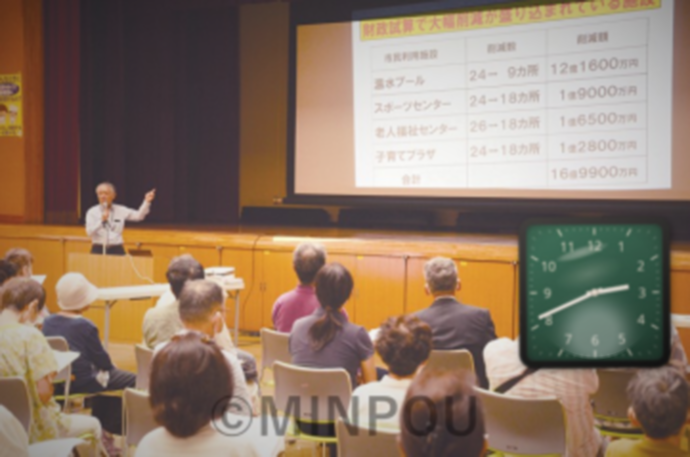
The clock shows 2.41
